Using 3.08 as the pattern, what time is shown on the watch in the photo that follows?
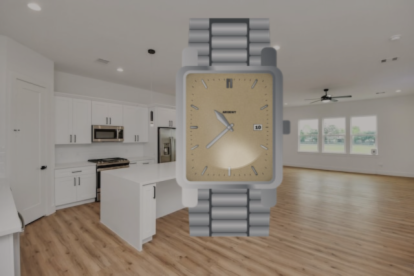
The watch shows 10.38
